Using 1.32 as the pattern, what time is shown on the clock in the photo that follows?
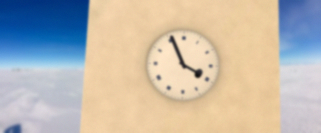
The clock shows 3.56
